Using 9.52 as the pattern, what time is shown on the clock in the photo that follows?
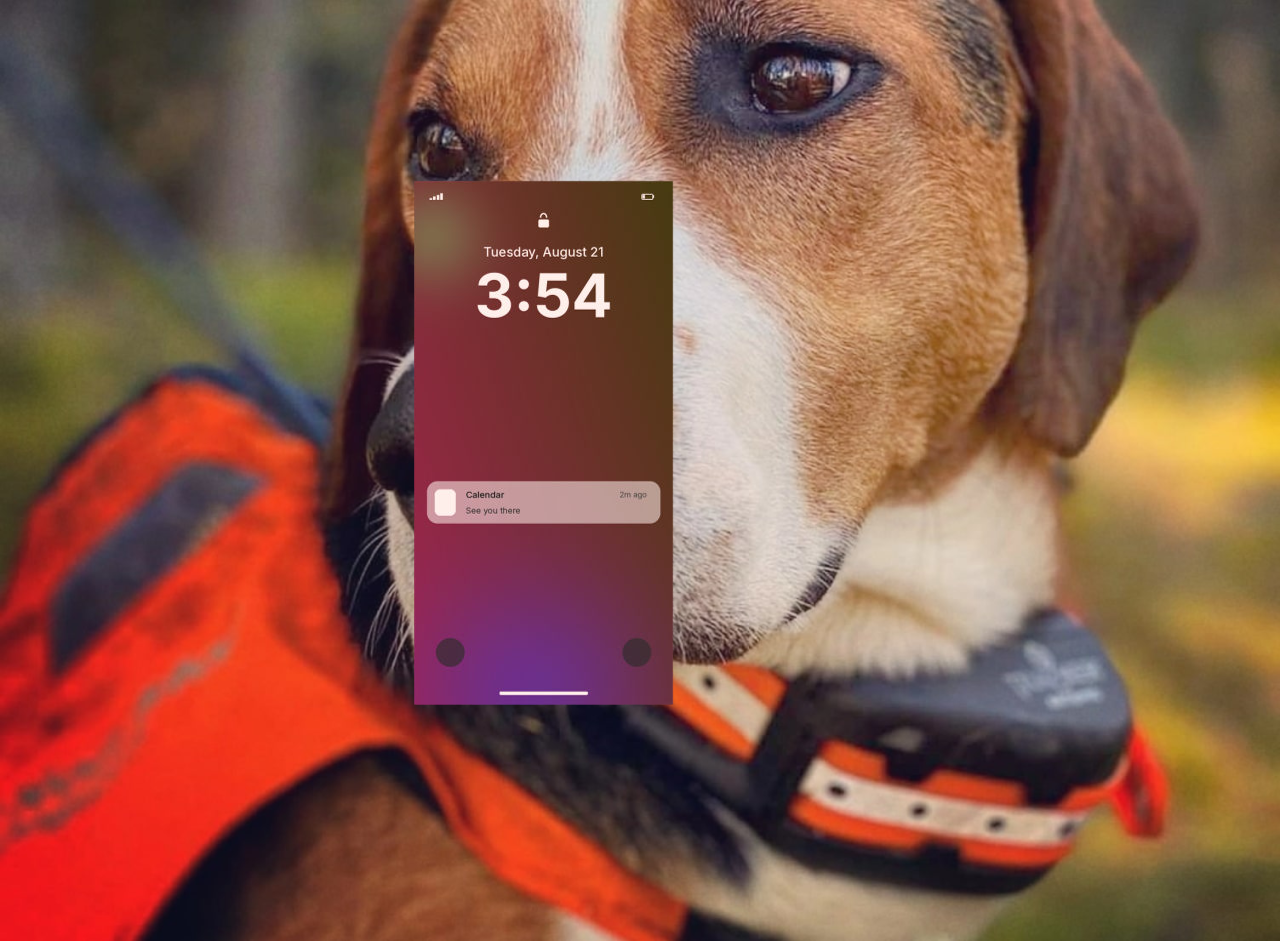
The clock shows 3.54
